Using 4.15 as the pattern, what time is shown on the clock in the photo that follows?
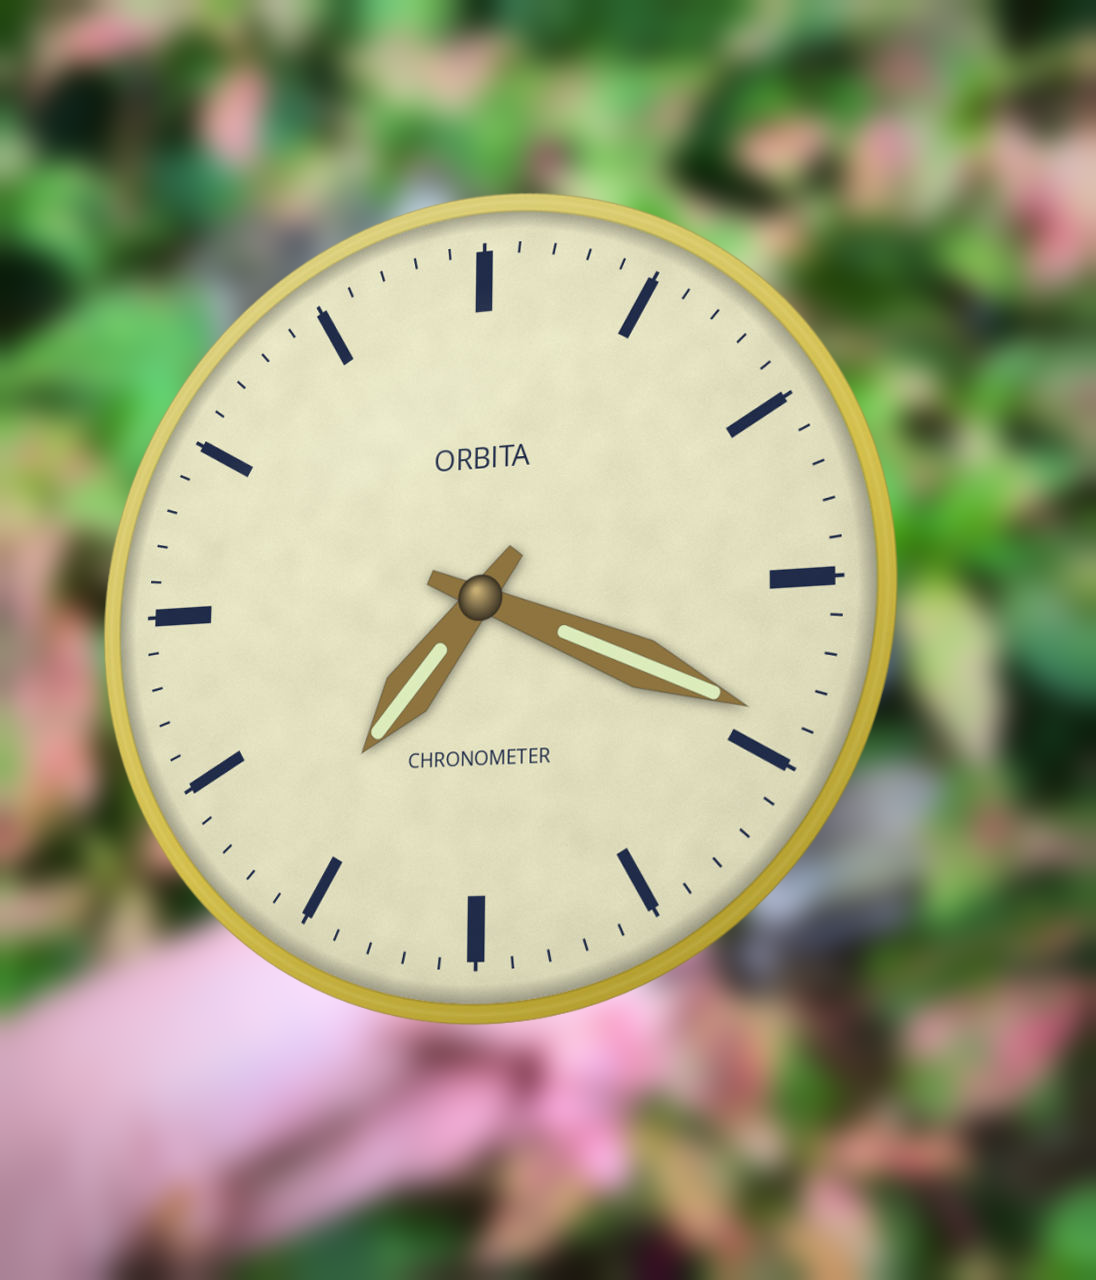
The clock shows 7.19
